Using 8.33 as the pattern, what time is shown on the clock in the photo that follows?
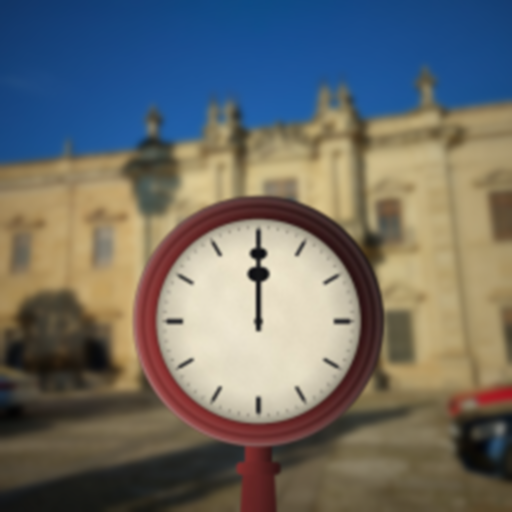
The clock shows 12.00
